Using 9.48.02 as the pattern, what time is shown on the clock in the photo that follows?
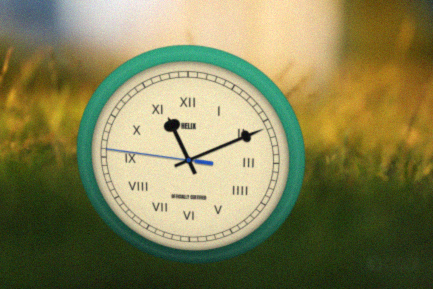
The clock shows 11.10.46
